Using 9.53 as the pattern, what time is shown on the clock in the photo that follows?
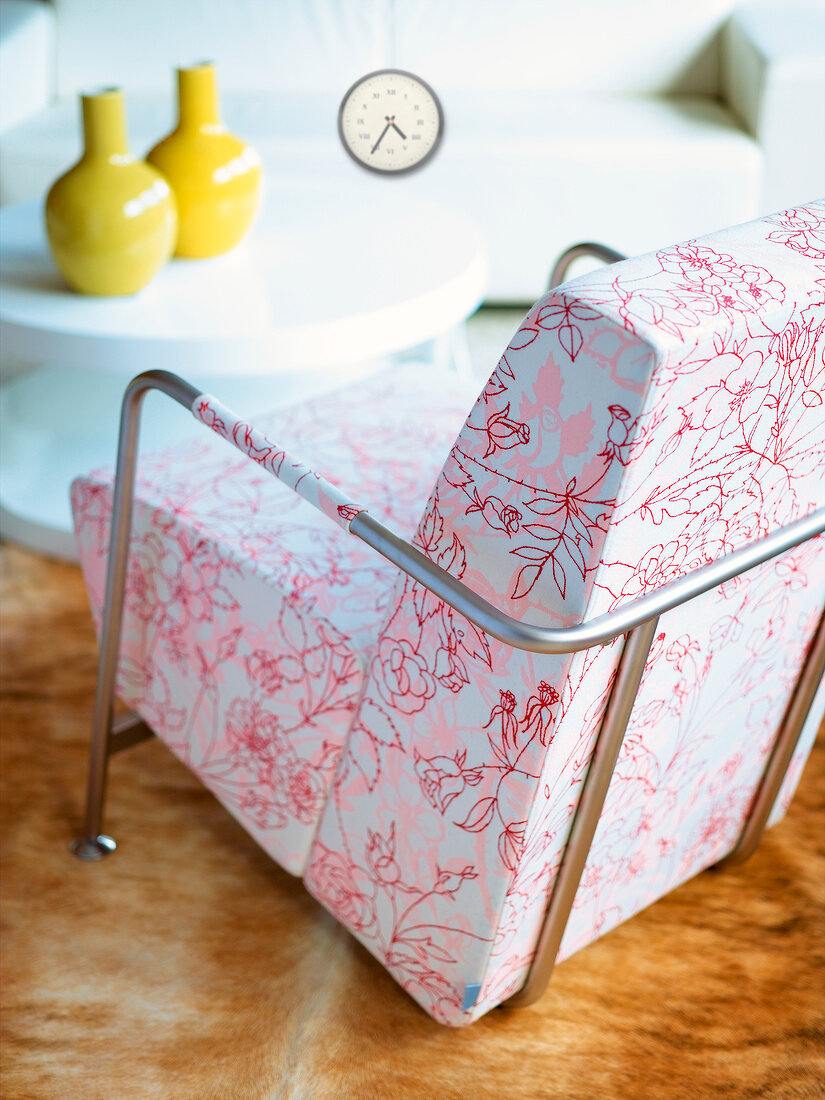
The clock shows 4.35
